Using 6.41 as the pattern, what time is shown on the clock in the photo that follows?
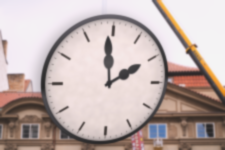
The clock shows 1.59
